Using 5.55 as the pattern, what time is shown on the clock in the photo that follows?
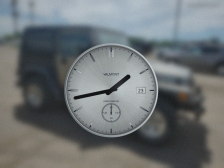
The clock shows 1.43
